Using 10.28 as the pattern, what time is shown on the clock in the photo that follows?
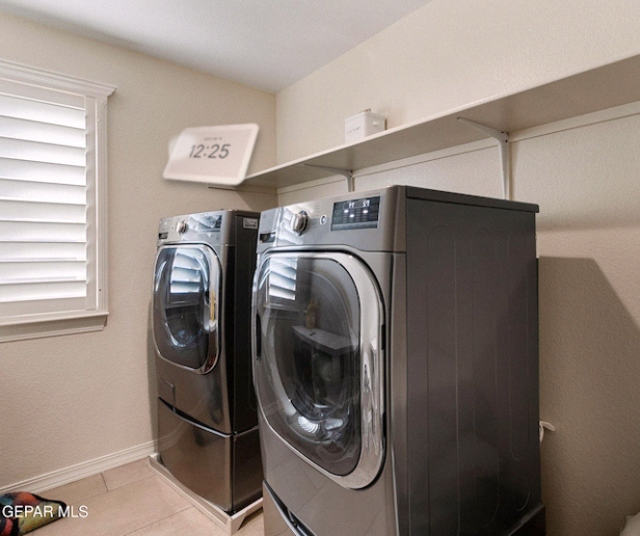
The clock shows 12.25
